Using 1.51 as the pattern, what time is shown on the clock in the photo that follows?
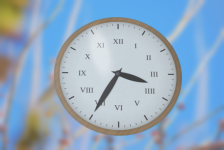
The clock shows 3.35
